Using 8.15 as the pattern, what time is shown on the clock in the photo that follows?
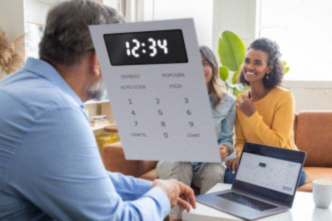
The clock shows 12.34
